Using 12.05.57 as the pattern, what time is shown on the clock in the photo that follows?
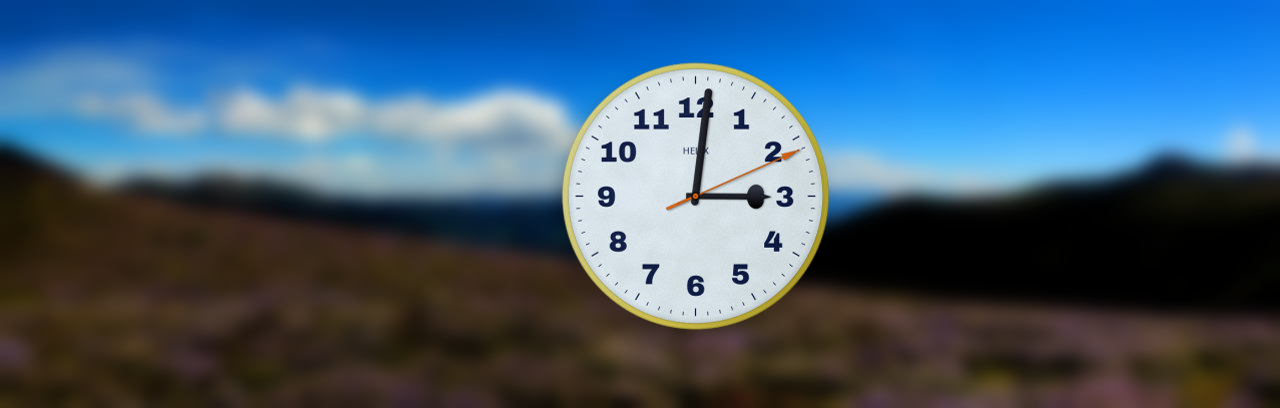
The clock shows 3.01.11
